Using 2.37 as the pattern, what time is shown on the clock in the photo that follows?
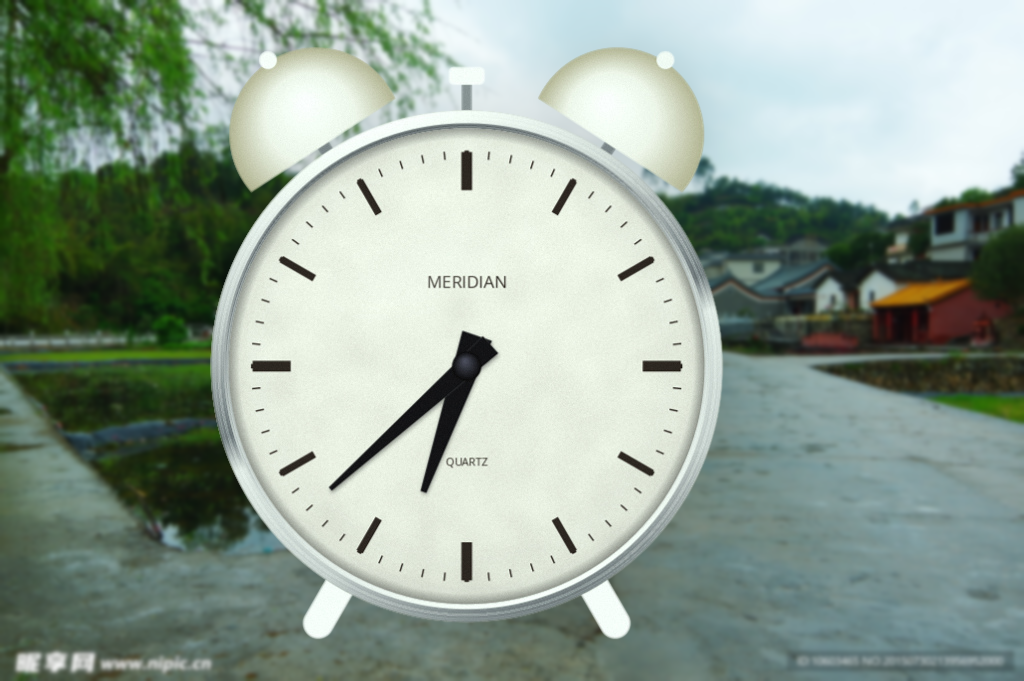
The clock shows 6.38
